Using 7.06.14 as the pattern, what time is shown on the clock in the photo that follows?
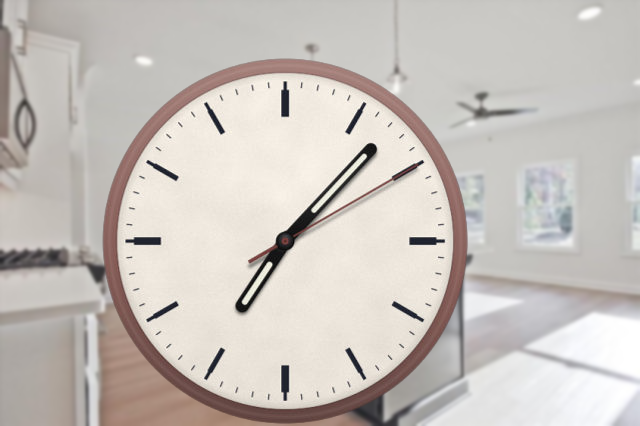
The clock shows 7.07.10
